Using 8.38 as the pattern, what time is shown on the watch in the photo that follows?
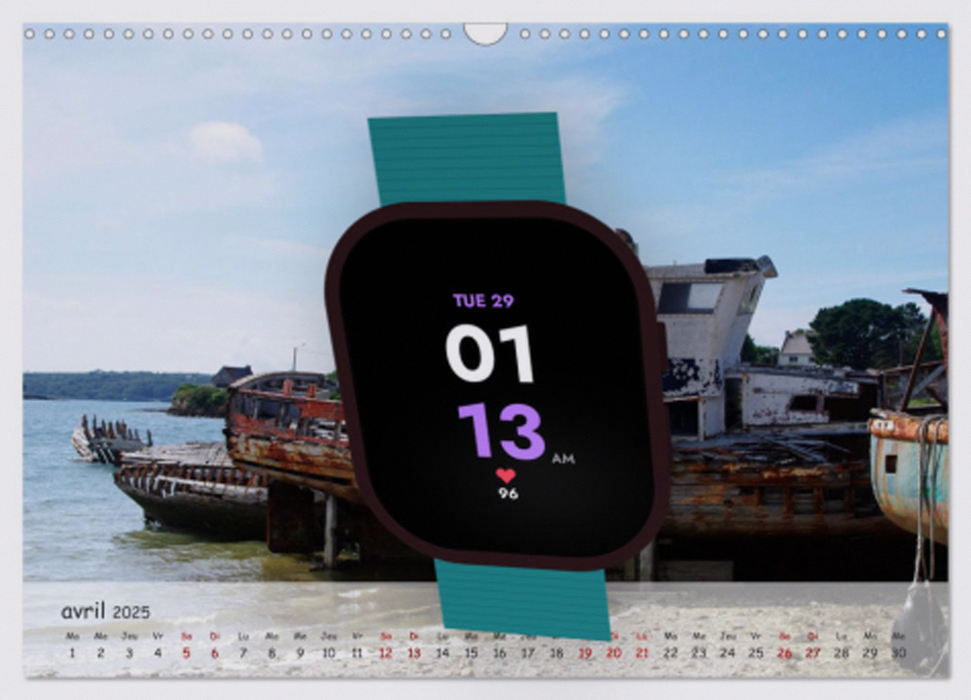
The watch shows 1.13
